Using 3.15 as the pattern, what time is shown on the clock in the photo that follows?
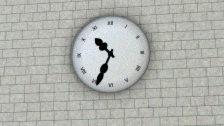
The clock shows 10.34
